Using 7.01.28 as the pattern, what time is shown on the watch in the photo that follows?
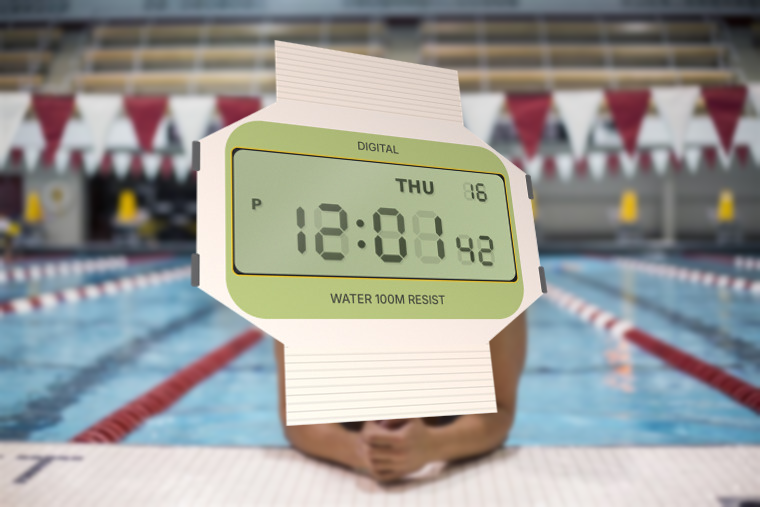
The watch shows 12.01.42
